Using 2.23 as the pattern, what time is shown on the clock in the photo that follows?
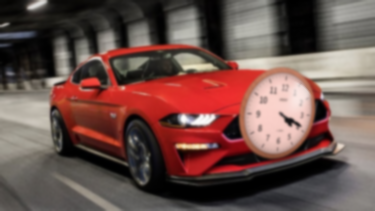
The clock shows 4.19
